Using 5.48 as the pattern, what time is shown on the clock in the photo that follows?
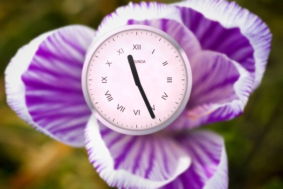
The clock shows 11.26
